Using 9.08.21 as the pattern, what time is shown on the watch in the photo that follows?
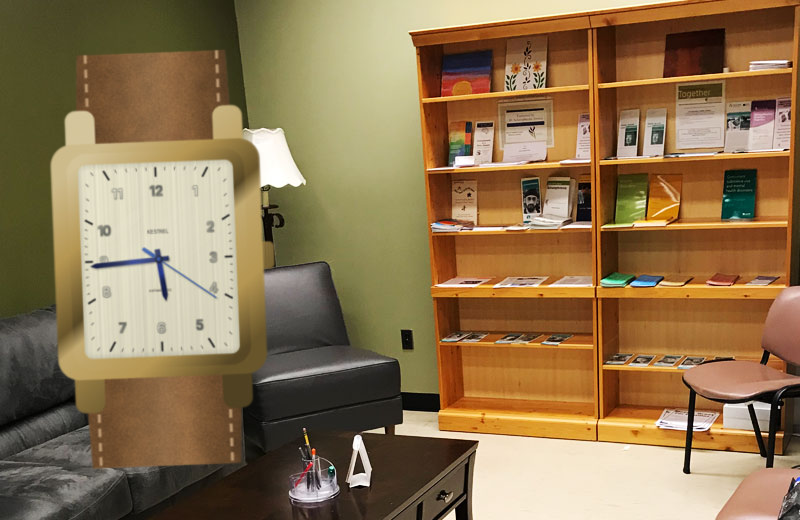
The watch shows 5.44.21
